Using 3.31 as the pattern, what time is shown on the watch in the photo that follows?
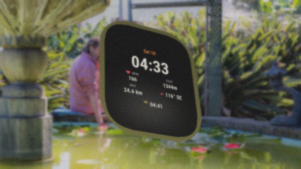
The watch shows 4.33
